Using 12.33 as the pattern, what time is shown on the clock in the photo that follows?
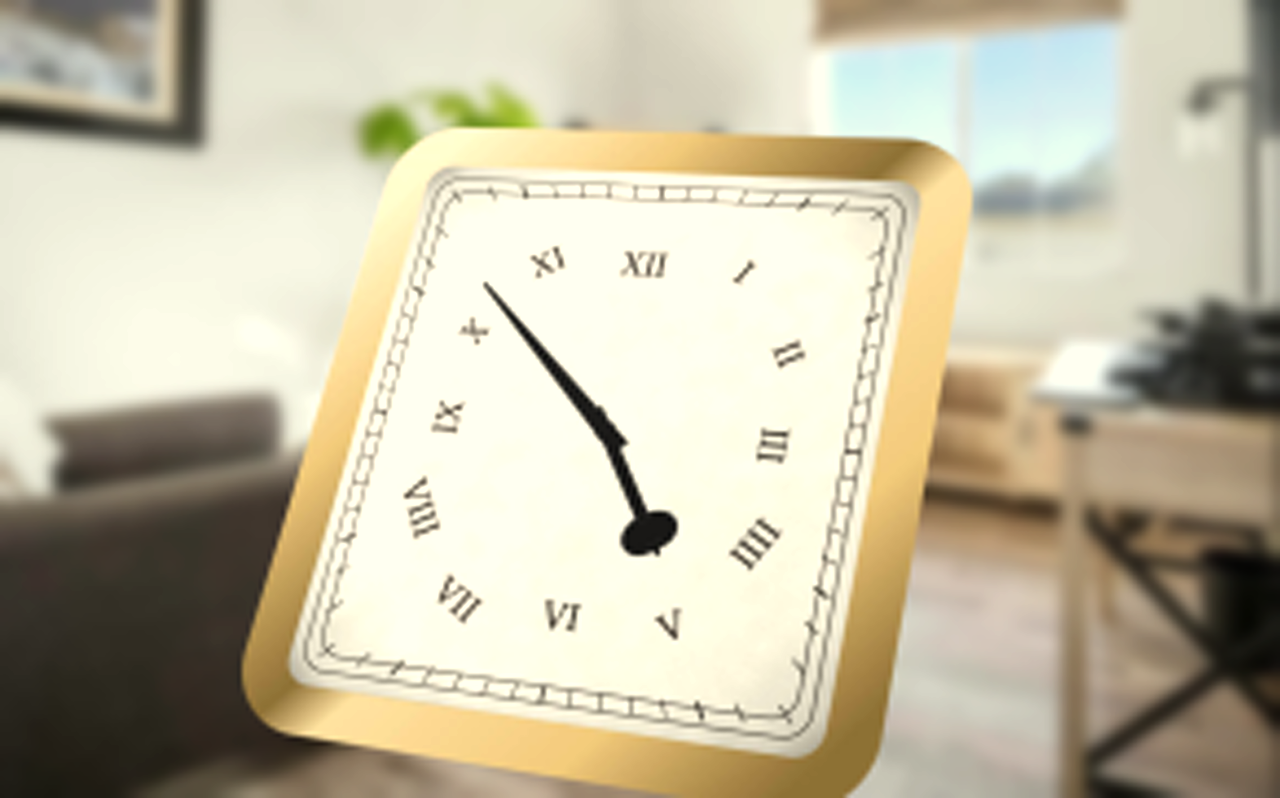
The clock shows 4.52
